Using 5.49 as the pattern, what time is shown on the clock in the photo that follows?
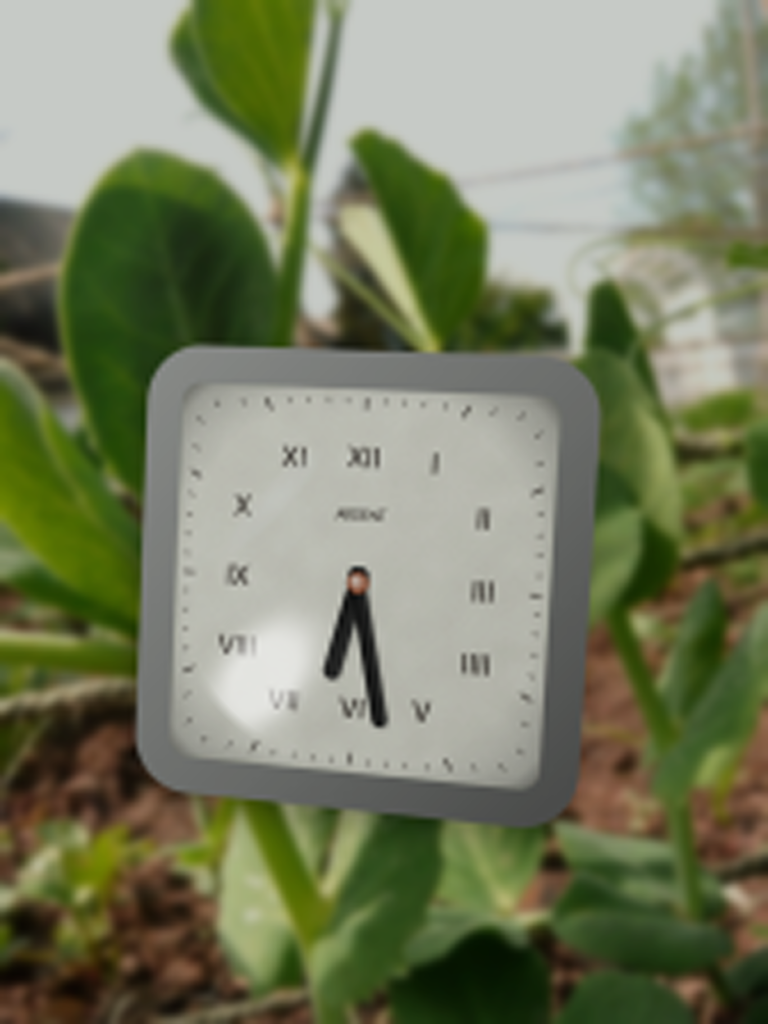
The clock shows 6.28
